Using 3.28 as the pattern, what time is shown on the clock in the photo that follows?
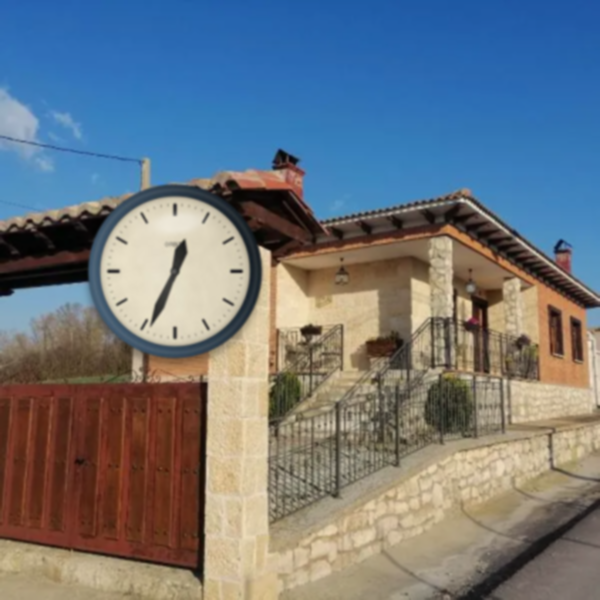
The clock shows 12.34
